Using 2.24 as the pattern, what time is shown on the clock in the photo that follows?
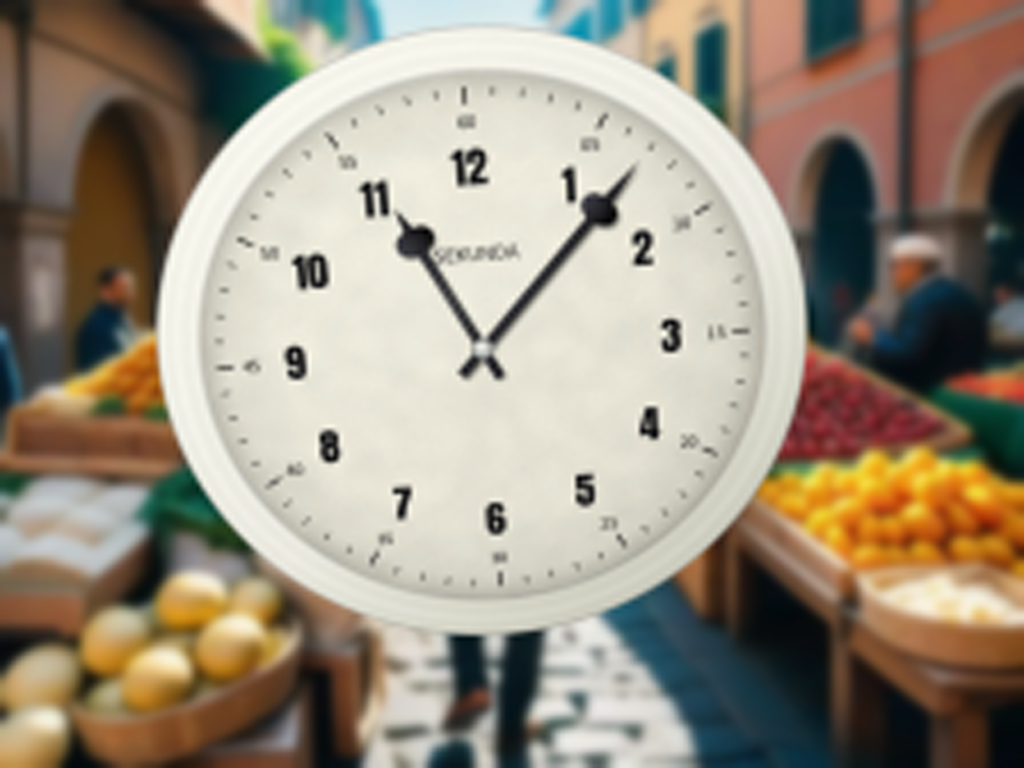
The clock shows 11.07
